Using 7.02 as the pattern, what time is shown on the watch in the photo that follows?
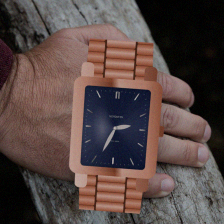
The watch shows 2.34
